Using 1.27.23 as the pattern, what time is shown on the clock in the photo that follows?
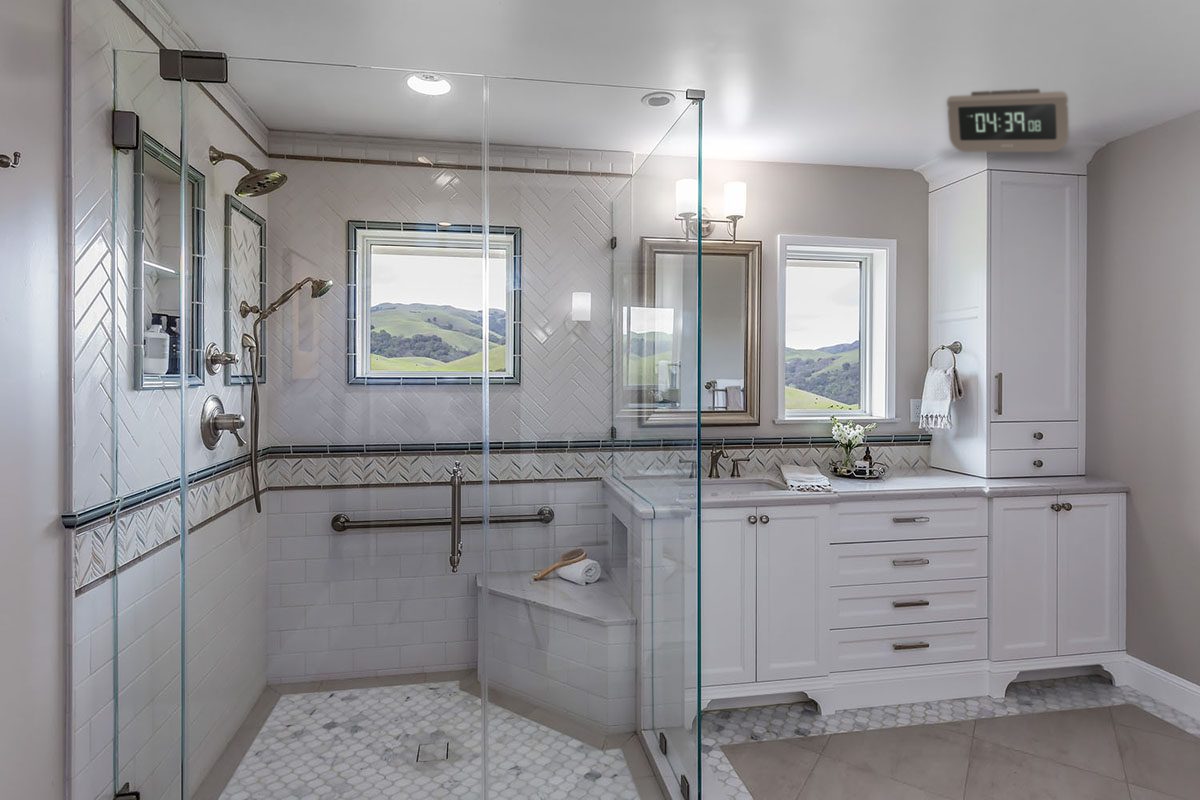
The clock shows 4.39.08
